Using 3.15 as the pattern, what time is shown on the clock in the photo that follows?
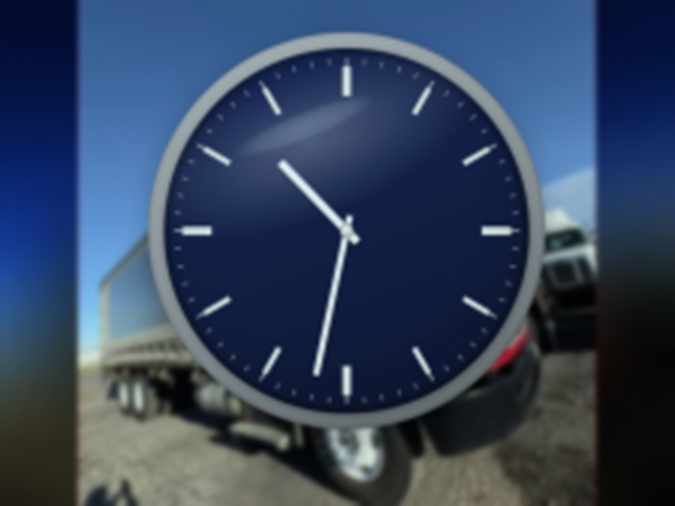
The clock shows 10.32
